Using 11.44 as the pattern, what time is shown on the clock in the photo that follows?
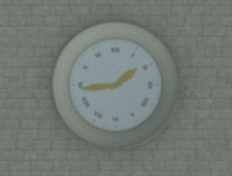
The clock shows 1.44
